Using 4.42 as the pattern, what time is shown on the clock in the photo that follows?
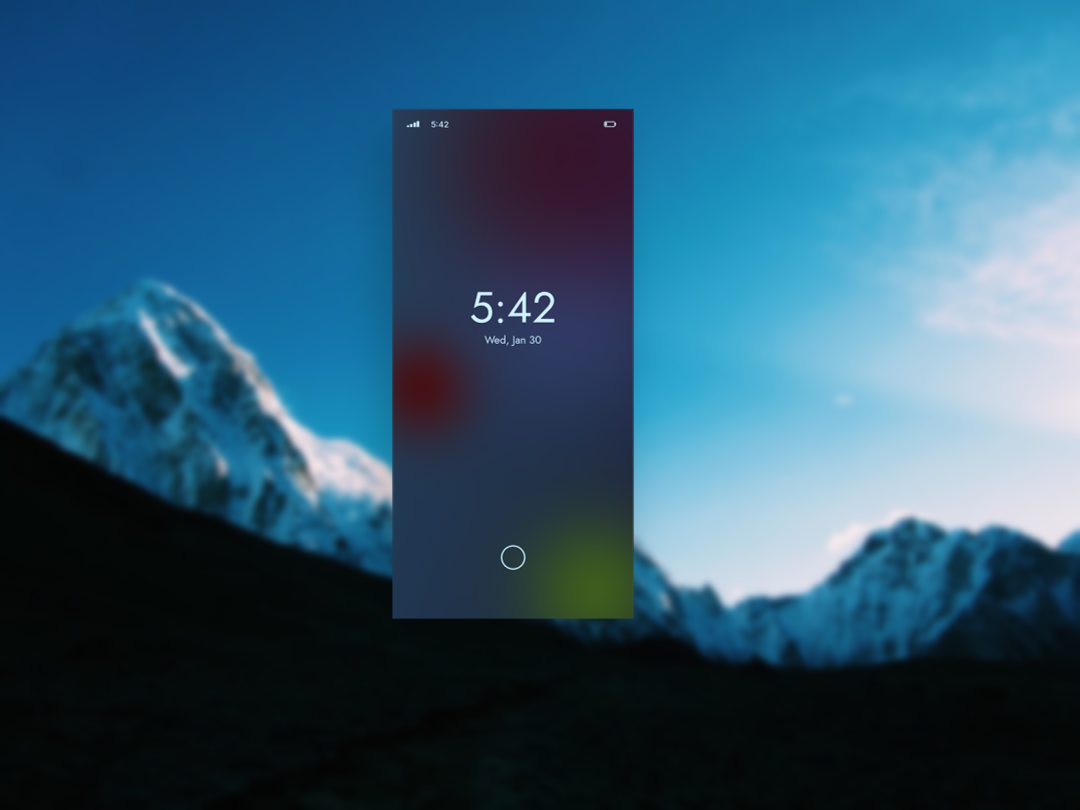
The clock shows 5.42
